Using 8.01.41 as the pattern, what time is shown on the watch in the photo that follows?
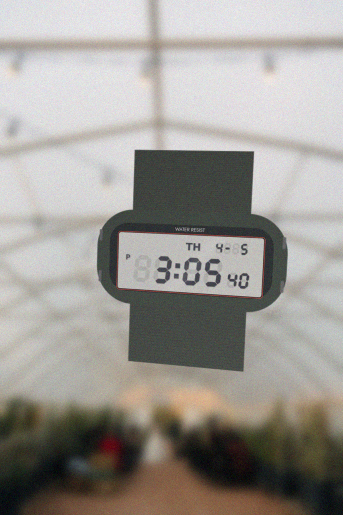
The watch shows 3.05.40
